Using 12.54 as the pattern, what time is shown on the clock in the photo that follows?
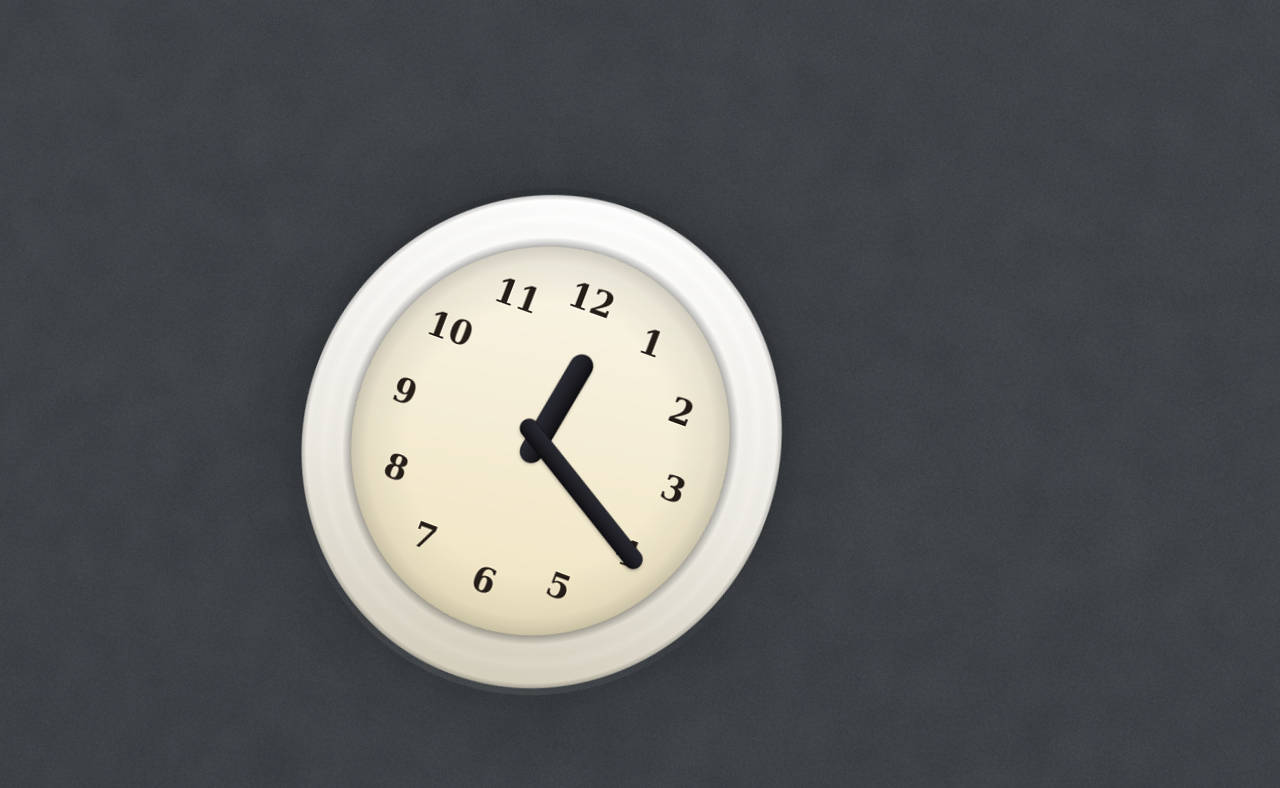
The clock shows 12.20
